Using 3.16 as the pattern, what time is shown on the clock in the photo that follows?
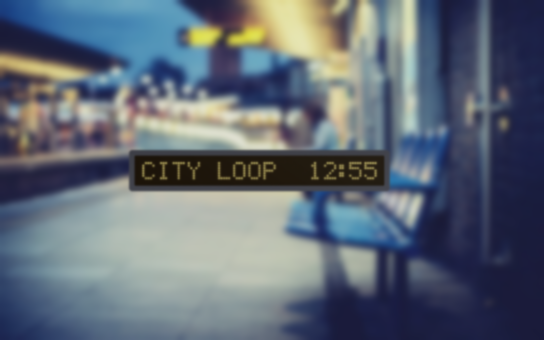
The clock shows 12.55
